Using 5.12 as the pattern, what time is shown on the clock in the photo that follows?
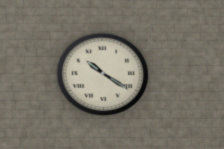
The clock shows 10.21
